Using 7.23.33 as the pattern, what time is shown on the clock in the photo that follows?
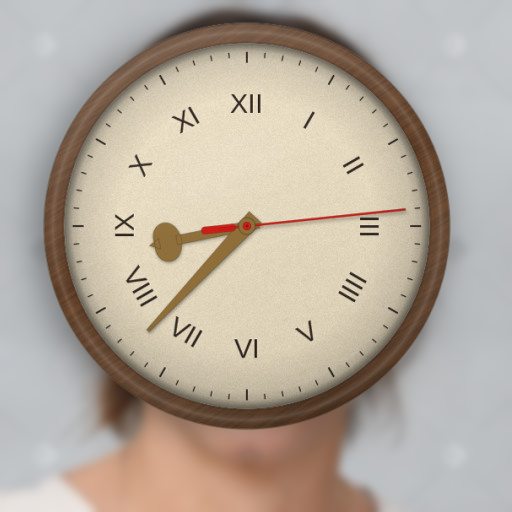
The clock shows 8.37.14
